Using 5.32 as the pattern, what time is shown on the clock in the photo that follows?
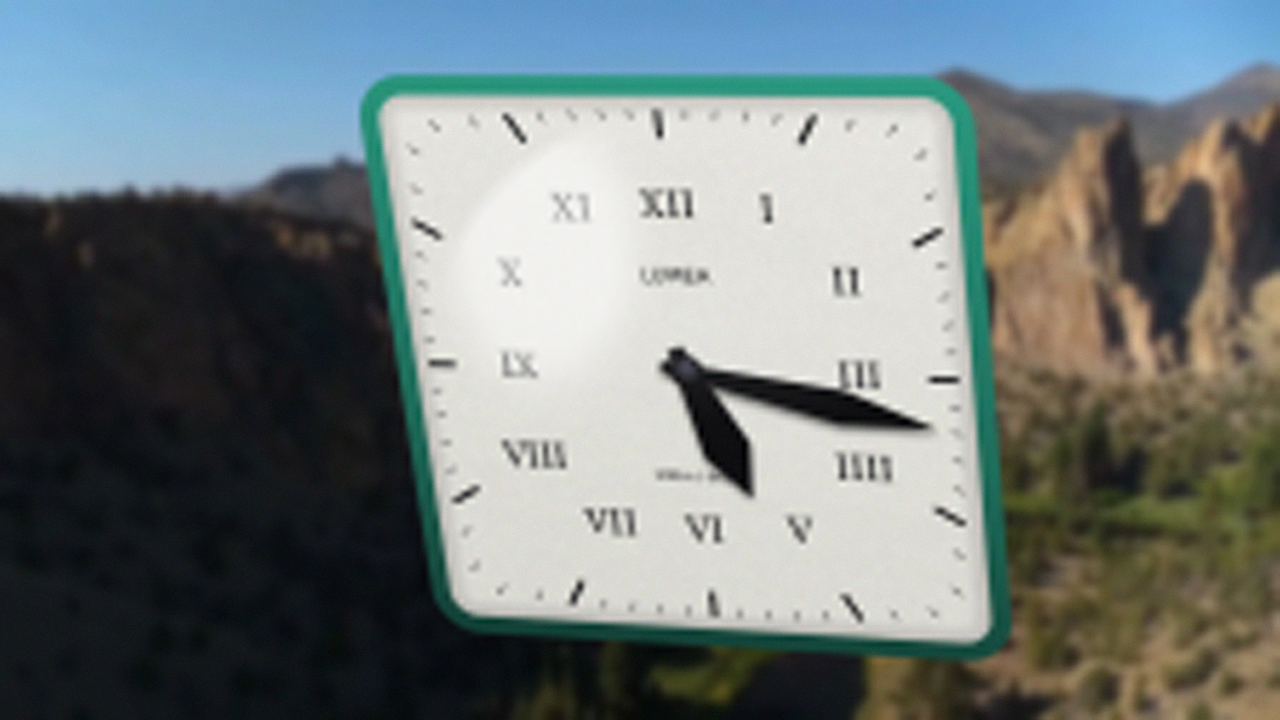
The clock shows 5.17
